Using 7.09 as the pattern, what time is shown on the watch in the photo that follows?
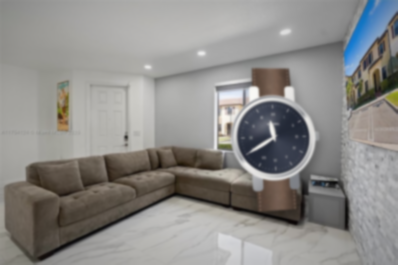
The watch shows 11.40
